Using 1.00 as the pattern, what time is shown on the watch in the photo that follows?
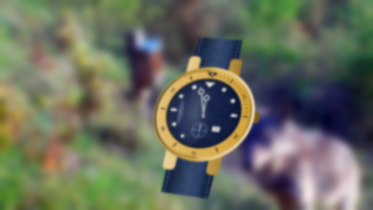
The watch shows 11.57
